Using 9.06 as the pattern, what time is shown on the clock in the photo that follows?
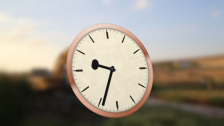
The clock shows 9.34
